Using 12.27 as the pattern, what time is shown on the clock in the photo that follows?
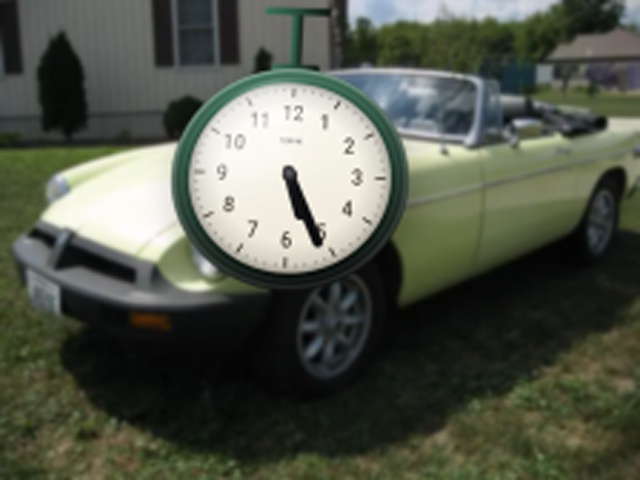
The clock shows 5.26
